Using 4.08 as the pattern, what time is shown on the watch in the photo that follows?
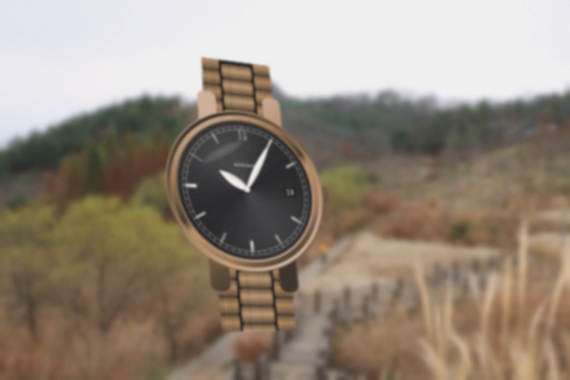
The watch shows 10.05
